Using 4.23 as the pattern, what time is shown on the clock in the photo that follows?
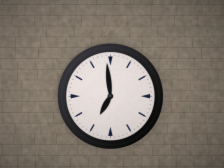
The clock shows 6.59
